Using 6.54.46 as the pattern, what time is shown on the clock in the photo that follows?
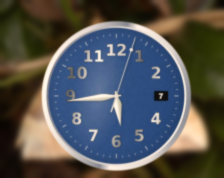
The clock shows 5.44.03
